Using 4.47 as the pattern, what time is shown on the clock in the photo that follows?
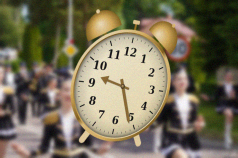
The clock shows 9.26
